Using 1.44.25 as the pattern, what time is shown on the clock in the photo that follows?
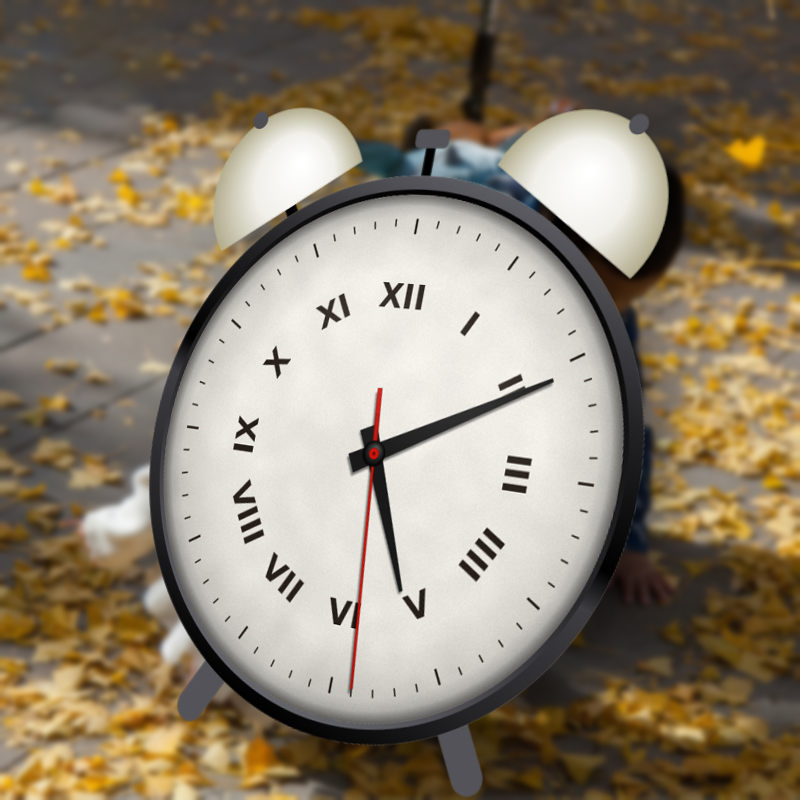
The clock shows 5.10.29
